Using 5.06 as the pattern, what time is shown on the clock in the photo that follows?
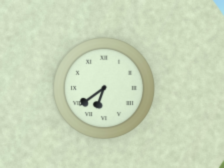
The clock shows 6.39
